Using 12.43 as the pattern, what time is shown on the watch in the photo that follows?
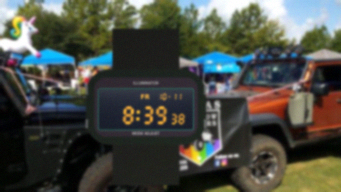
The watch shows 8.39
